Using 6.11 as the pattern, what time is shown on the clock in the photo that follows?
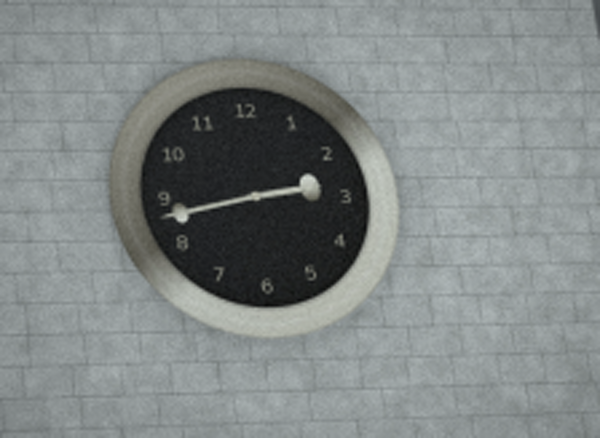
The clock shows 2.43
